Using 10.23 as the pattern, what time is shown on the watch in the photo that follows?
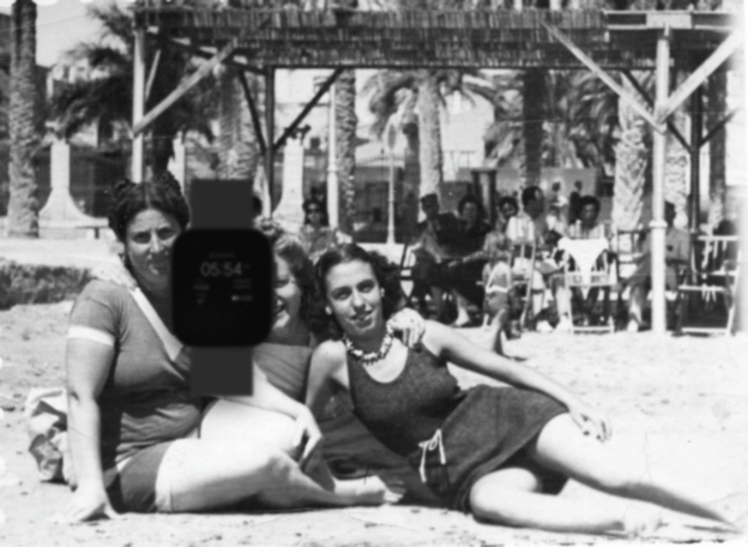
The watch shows 5.54
